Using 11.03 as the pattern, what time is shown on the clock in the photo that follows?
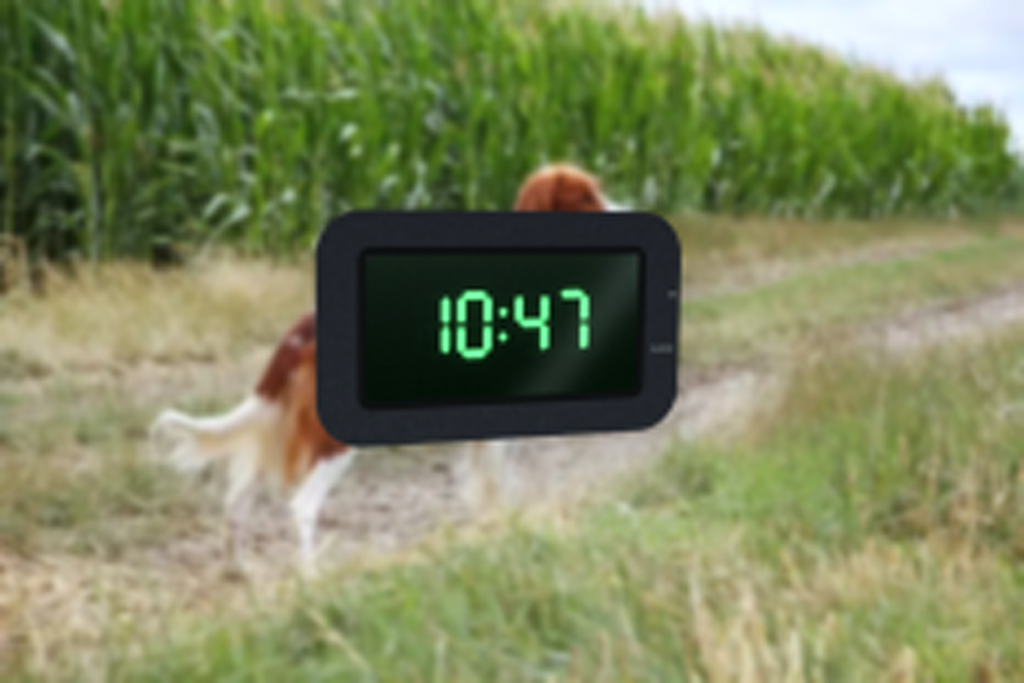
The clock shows 10.47
